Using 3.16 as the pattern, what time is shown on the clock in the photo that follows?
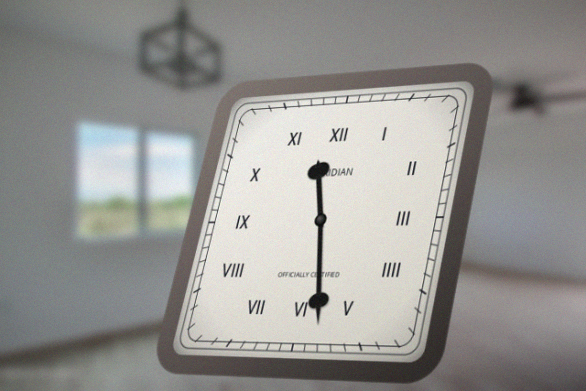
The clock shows 11.28
